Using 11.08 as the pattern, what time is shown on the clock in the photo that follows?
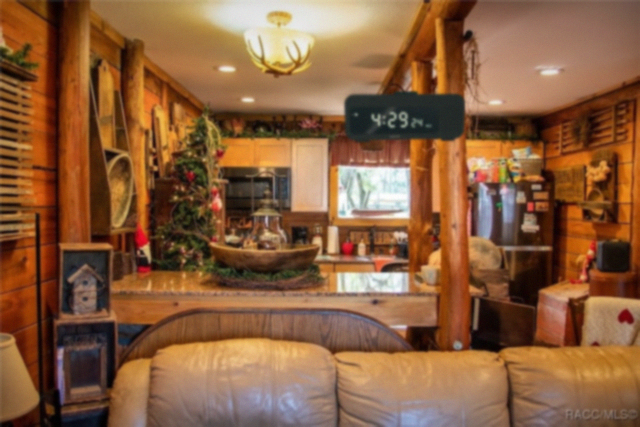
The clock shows 4.29
